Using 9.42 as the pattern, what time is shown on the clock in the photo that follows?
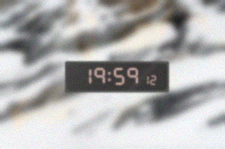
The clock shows 19.59
